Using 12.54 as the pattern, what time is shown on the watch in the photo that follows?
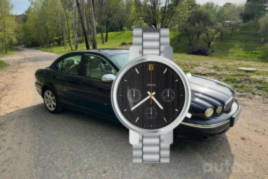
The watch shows 4.39
